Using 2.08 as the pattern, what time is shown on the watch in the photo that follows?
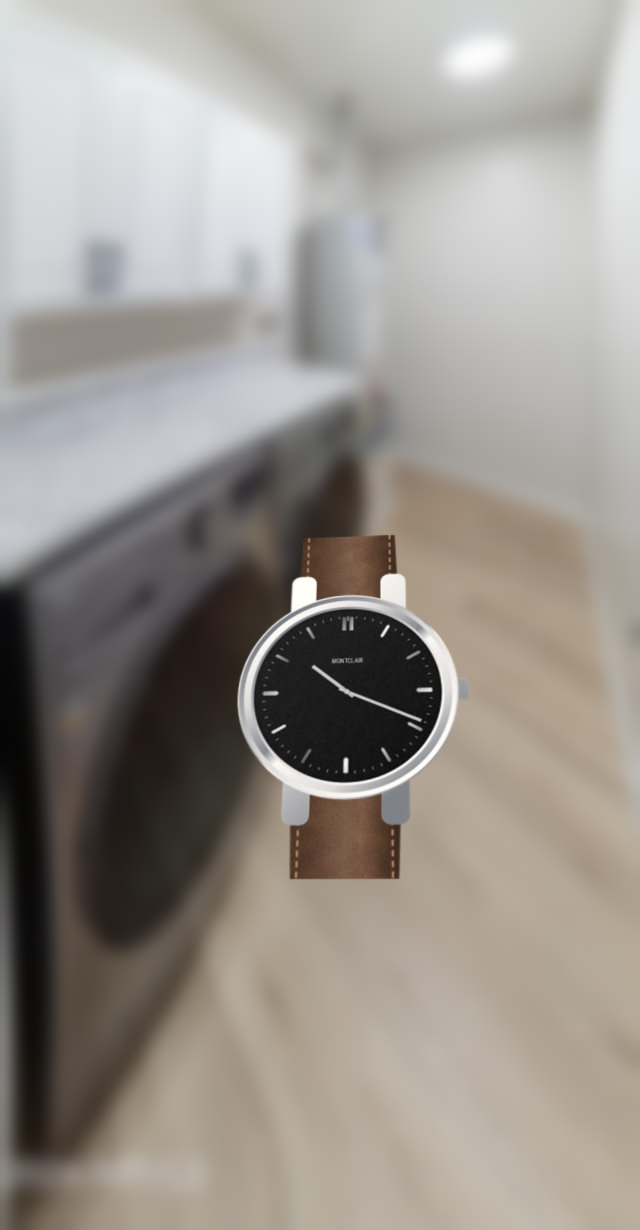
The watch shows 10.19
